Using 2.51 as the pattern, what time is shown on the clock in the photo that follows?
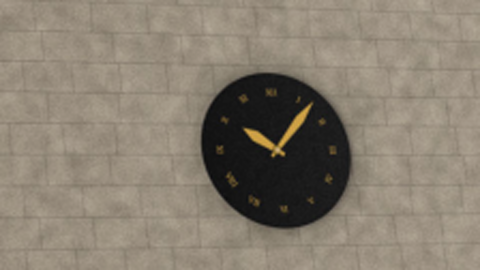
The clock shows 10.07
